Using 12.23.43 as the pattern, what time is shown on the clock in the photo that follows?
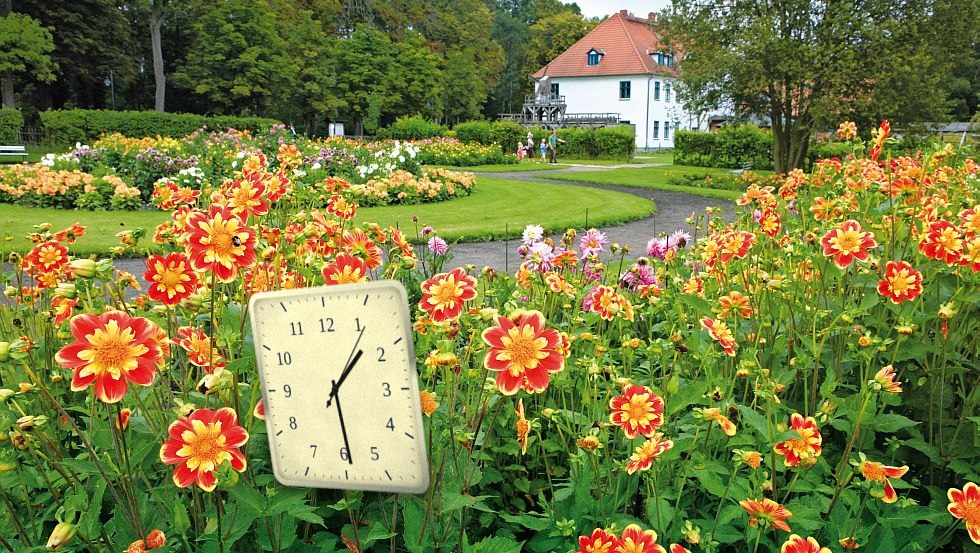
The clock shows 1.29.06
